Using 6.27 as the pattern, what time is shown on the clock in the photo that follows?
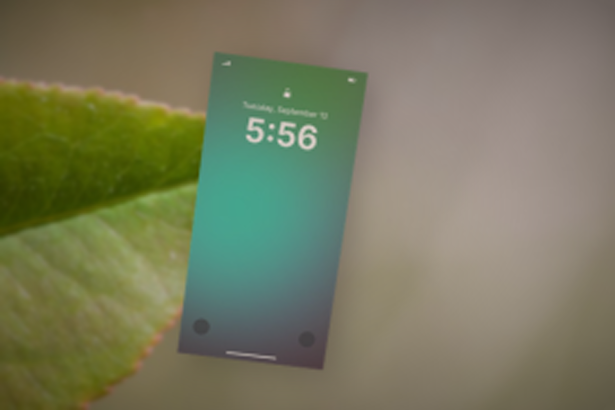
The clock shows 5.56
